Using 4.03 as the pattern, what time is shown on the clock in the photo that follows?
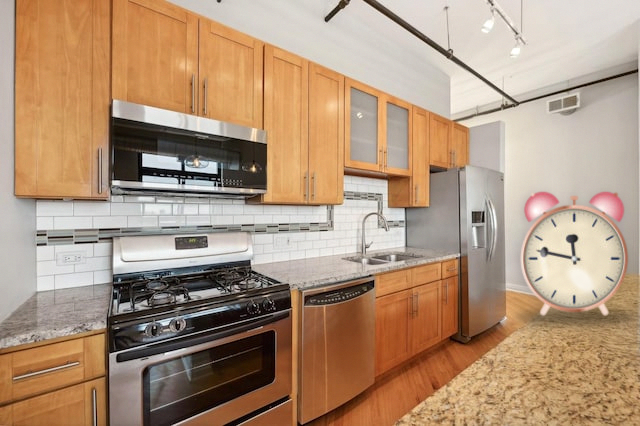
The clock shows 11.47
